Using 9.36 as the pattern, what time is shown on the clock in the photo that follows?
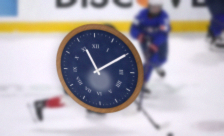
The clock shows 11.10
